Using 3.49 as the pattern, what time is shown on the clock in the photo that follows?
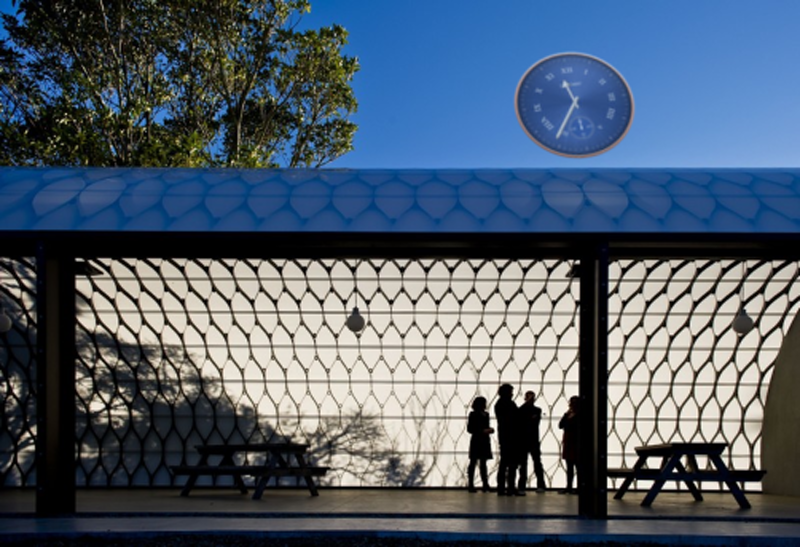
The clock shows 11.36
